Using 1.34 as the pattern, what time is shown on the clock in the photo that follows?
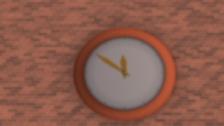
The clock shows 11.51
